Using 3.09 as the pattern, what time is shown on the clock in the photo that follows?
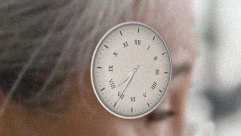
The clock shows 7.35
